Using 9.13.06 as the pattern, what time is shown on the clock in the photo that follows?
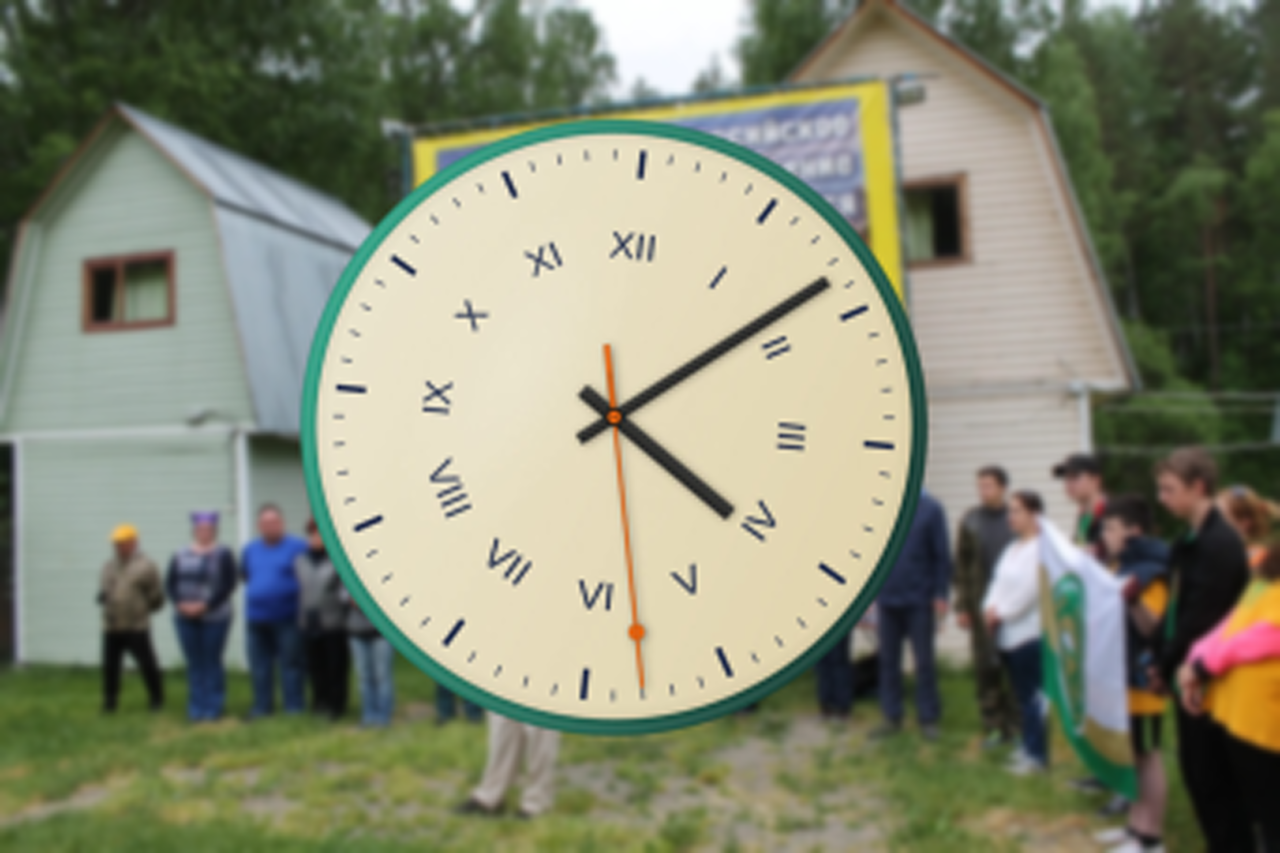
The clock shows 4.08.28
